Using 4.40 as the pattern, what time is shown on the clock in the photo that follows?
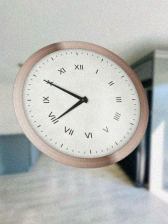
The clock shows 7.50
